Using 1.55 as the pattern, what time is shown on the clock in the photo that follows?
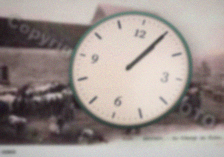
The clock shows 1.05
